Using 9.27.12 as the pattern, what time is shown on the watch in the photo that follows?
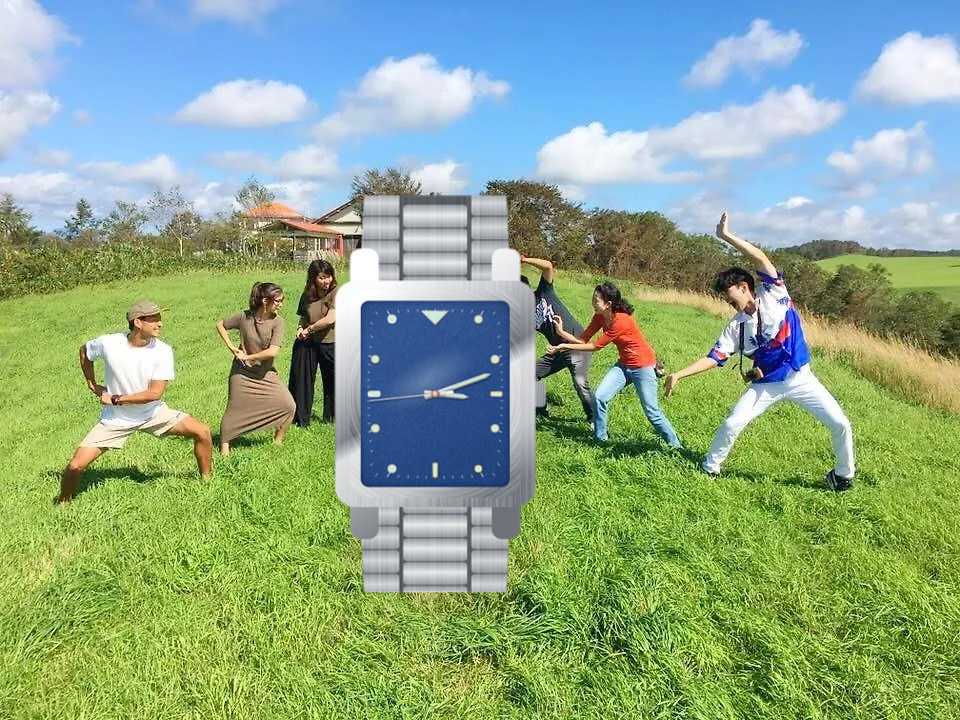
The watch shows 3.11.44
